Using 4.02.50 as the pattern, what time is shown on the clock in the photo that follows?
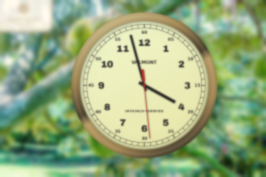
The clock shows 3.57.29
